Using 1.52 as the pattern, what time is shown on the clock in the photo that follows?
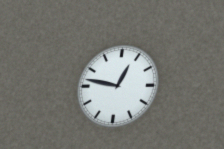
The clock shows 12.47
